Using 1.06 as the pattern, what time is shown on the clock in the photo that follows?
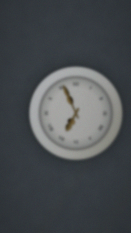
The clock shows 6.56
